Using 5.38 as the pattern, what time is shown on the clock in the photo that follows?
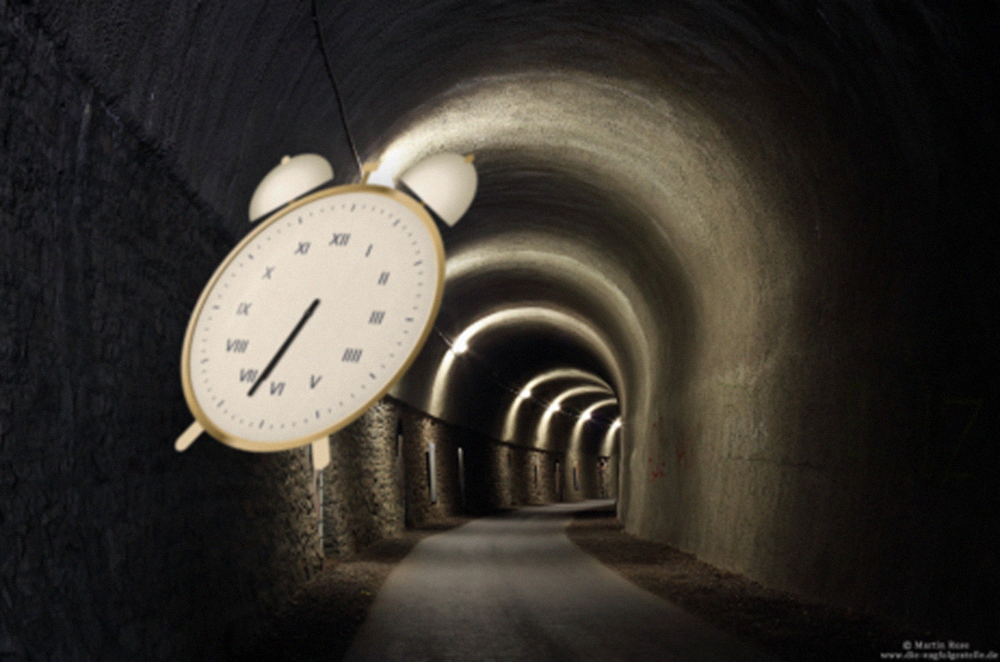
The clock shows 6.33
